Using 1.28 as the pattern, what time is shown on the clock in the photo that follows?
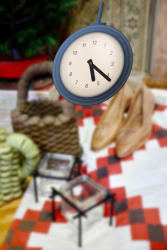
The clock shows 5.21
